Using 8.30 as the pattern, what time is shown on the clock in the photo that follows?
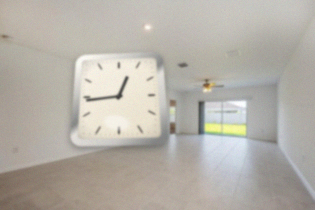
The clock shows 12.44
